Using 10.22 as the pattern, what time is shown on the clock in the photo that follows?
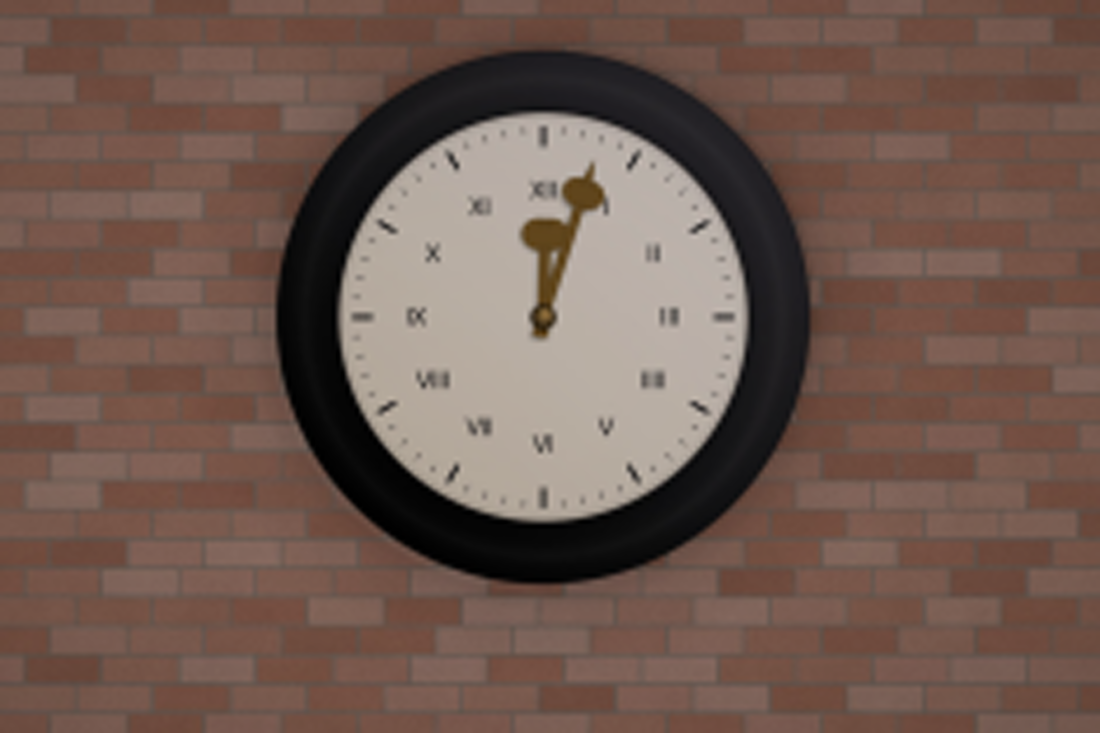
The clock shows 12.03
